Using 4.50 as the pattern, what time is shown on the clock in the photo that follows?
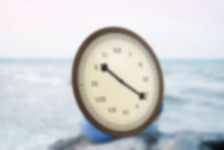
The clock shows 10.21
